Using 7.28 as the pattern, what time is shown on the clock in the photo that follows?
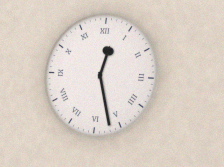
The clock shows 12.27
